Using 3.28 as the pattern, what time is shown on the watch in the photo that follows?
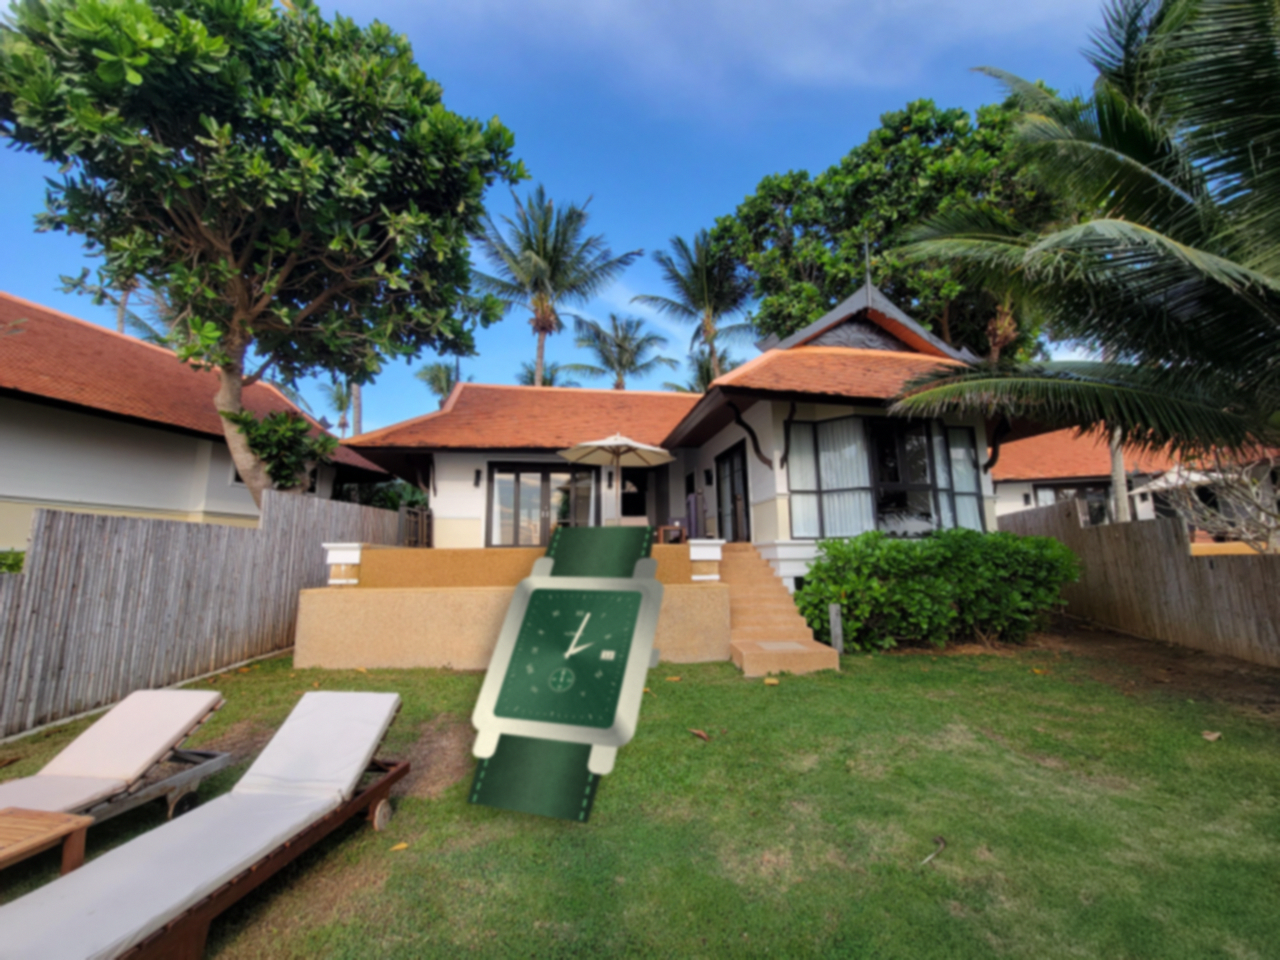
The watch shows 2.02
